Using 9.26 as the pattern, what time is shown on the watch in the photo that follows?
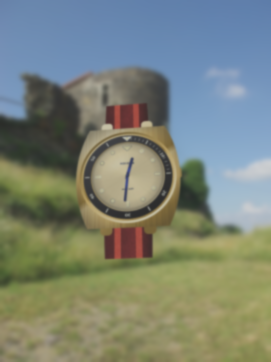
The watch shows 12.31
